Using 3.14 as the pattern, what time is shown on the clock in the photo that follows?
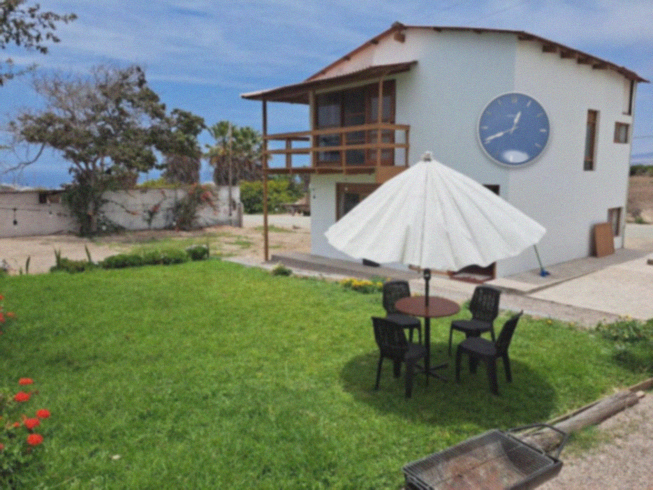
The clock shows 12.41
